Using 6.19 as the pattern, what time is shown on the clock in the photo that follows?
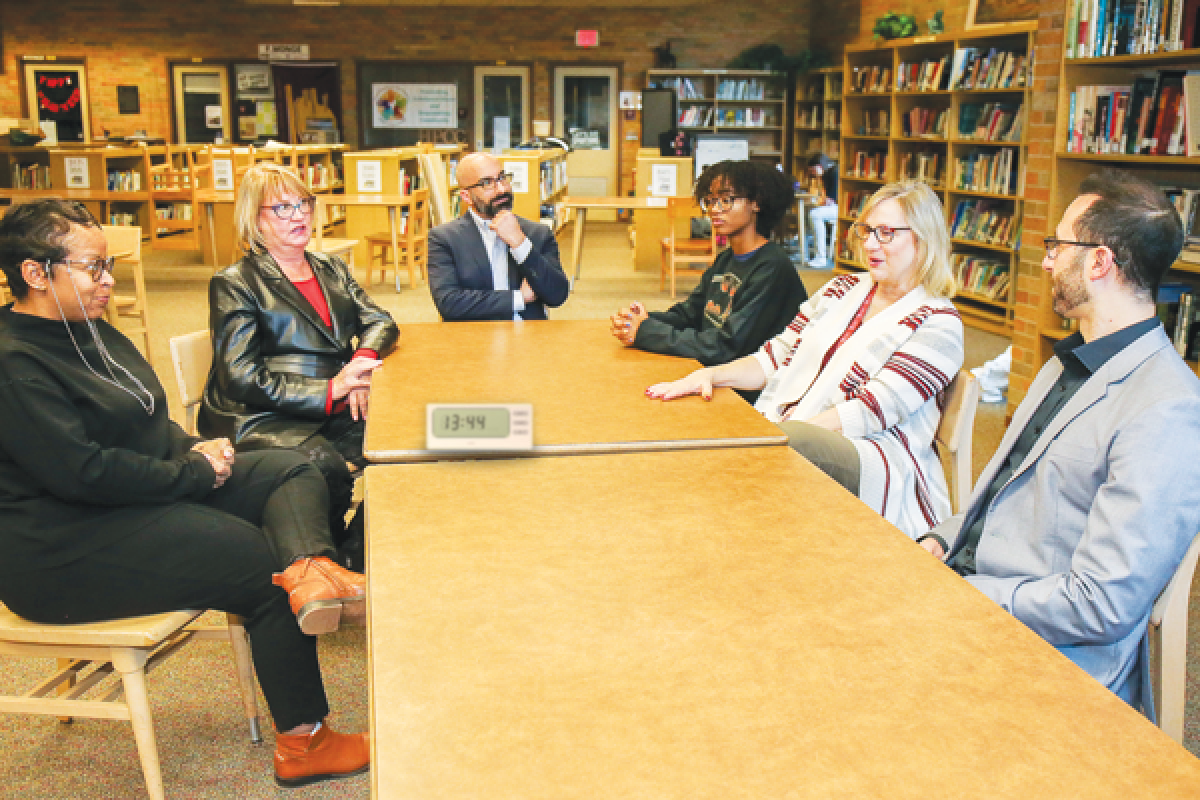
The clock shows 13.44
